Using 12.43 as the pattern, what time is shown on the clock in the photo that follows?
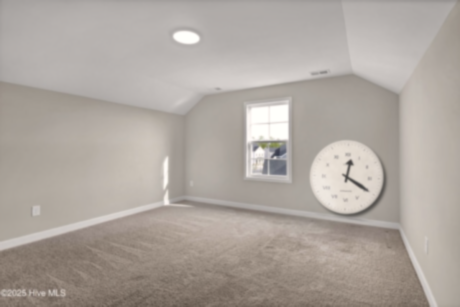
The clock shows 12.20
